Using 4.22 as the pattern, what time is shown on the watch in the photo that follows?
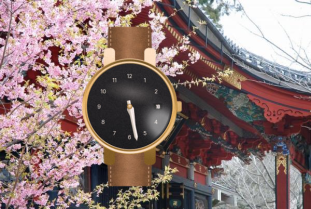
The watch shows 5.28
